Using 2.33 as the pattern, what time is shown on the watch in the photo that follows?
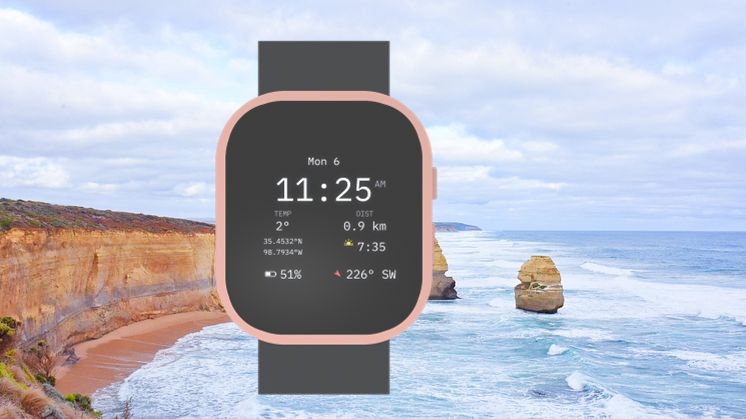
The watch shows 11.25
